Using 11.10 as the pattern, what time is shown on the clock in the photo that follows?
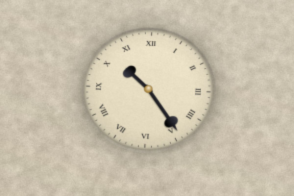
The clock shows 10.24
